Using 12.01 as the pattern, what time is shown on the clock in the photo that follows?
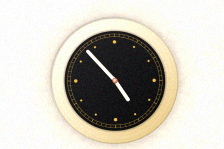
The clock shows 4.53
